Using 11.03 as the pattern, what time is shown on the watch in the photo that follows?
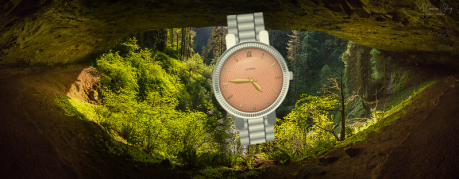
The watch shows 4.46
